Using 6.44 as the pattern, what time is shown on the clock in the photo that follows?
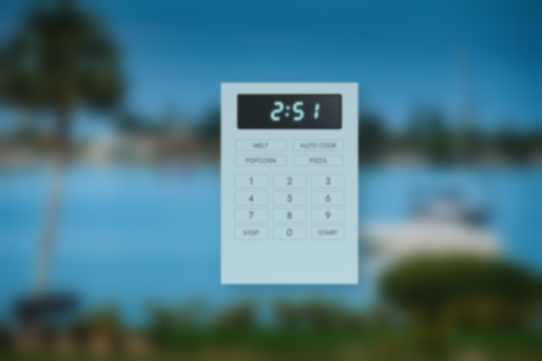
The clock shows 2.51
